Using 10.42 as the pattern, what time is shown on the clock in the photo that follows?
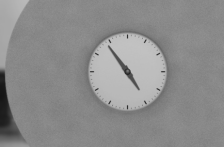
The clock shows 4.54
